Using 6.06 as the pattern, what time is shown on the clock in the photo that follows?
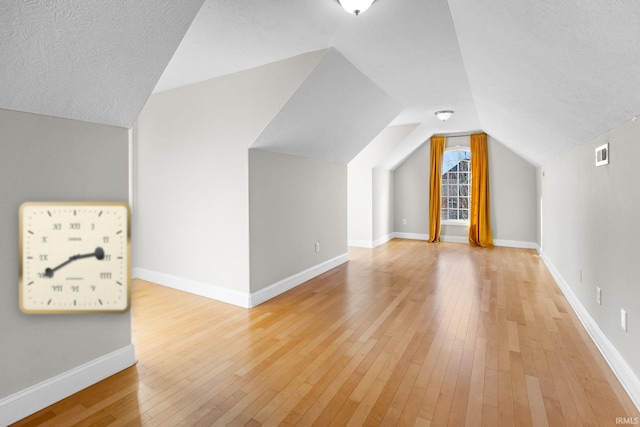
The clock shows 2.40
